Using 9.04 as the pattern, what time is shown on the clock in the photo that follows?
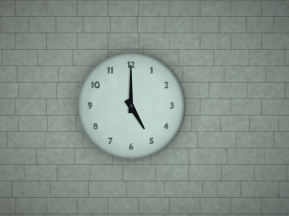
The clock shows 5.00
